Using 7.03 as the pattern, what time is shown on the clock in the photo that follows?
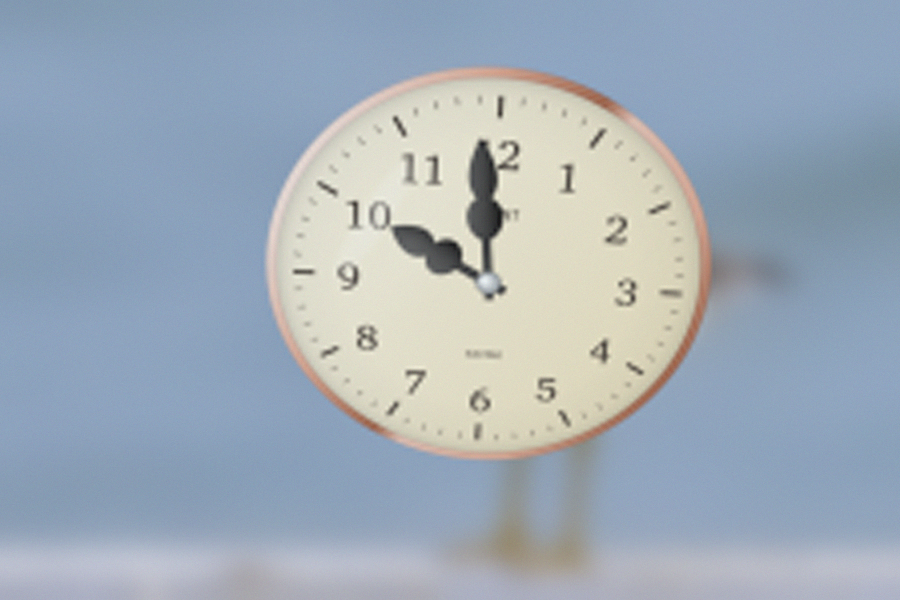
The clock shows 9.59
